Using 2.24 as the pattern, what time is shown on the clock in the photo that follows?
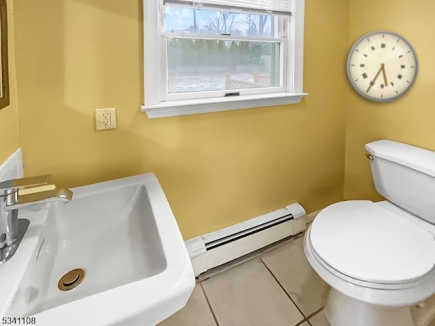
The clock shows 5.35
